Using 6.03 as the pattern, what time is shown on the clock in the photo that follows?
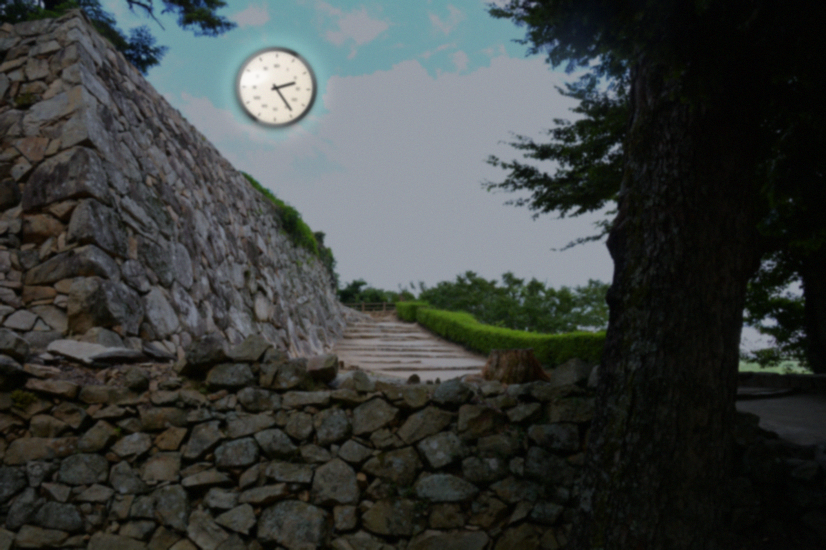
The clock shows 2.24
